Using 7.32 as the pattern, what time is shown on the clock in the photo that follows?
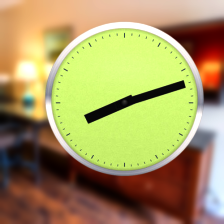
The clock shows 8.12
